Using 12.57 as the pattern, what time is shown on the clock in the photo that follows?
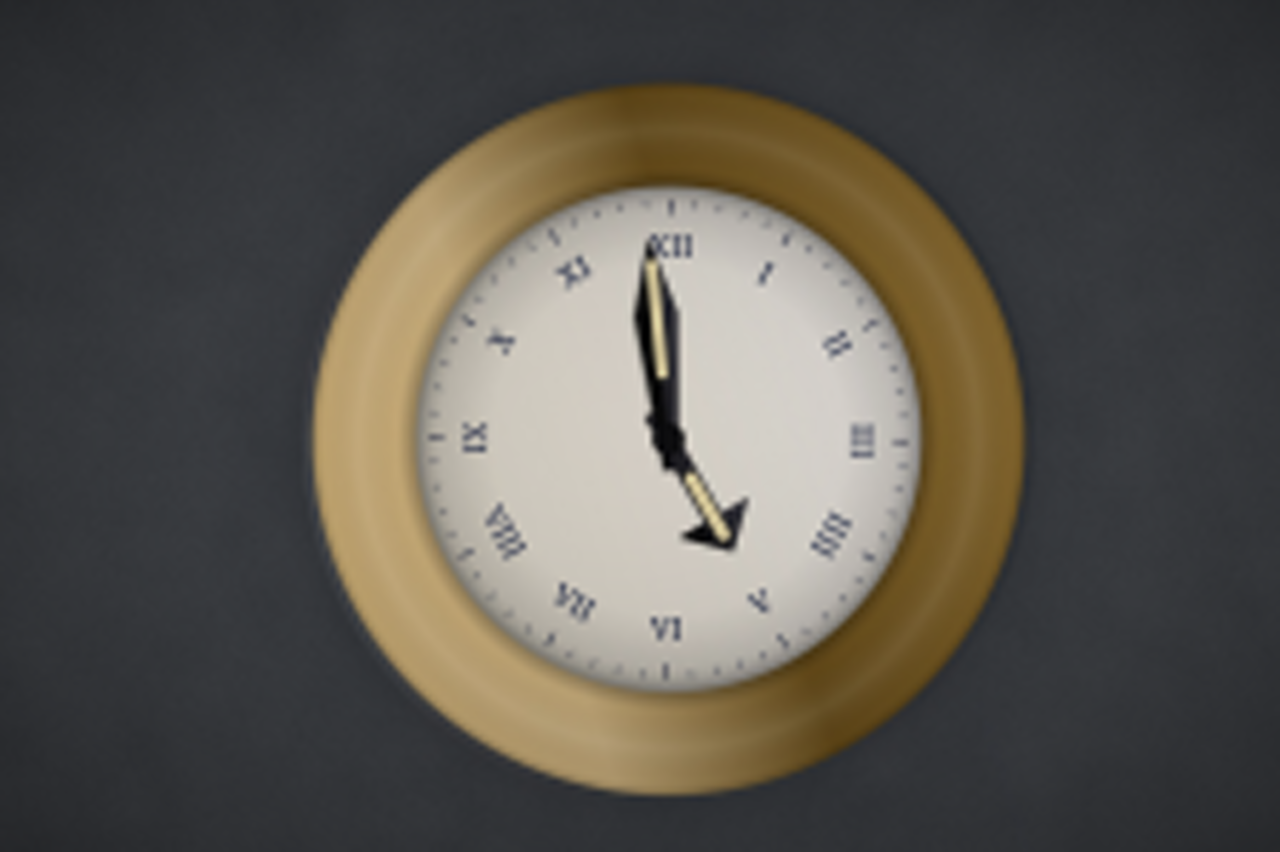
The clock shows 4.59
